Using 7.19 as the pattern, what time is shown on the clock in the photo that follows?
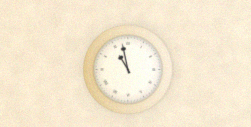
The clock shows 10.58
